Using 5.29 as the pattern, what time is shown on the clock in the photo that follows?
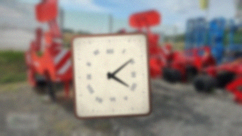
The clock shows 4.09
